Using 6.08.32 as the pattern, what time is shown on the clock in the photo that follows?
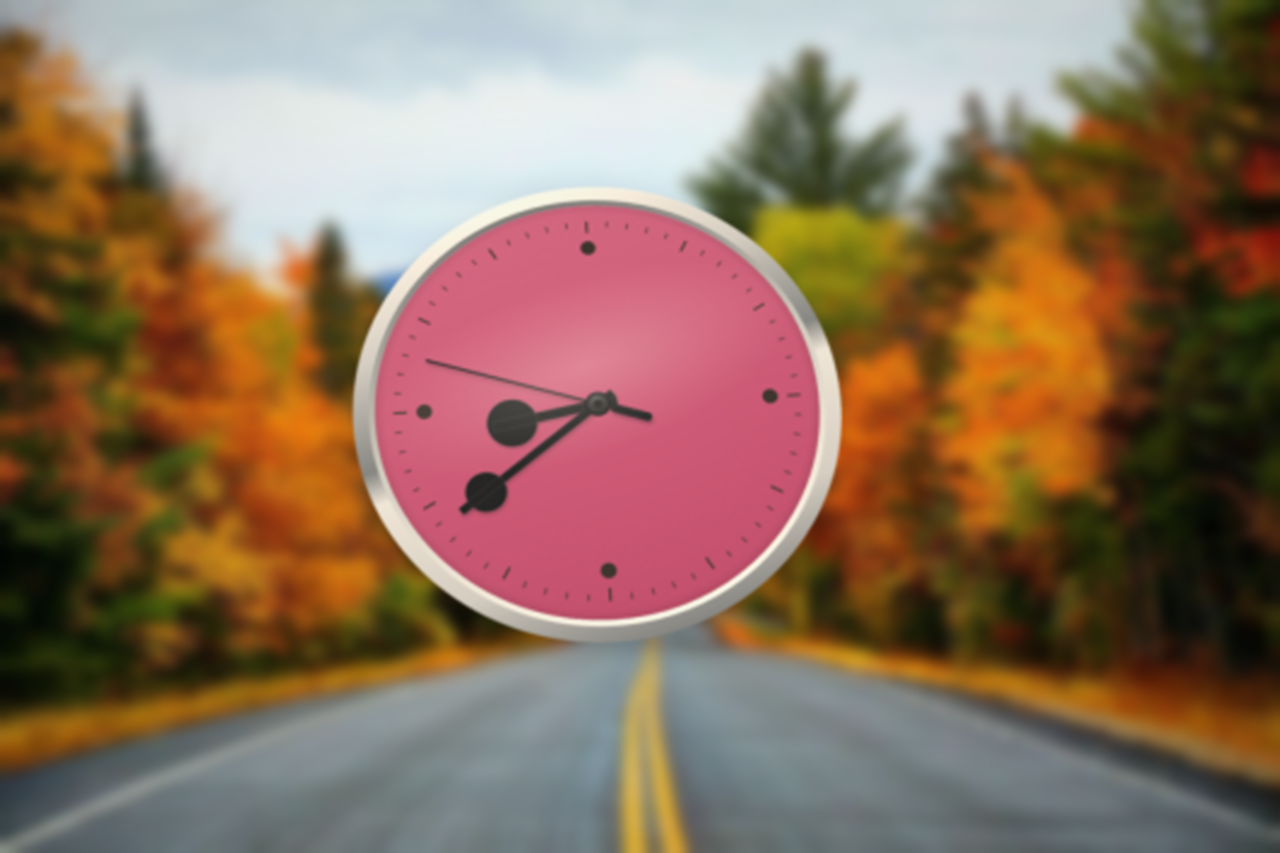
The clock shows 8.38.48
